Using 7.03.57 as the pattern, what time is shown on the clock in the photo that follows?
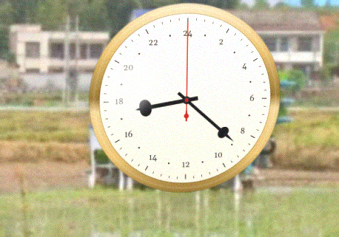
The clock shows 17.22.00
